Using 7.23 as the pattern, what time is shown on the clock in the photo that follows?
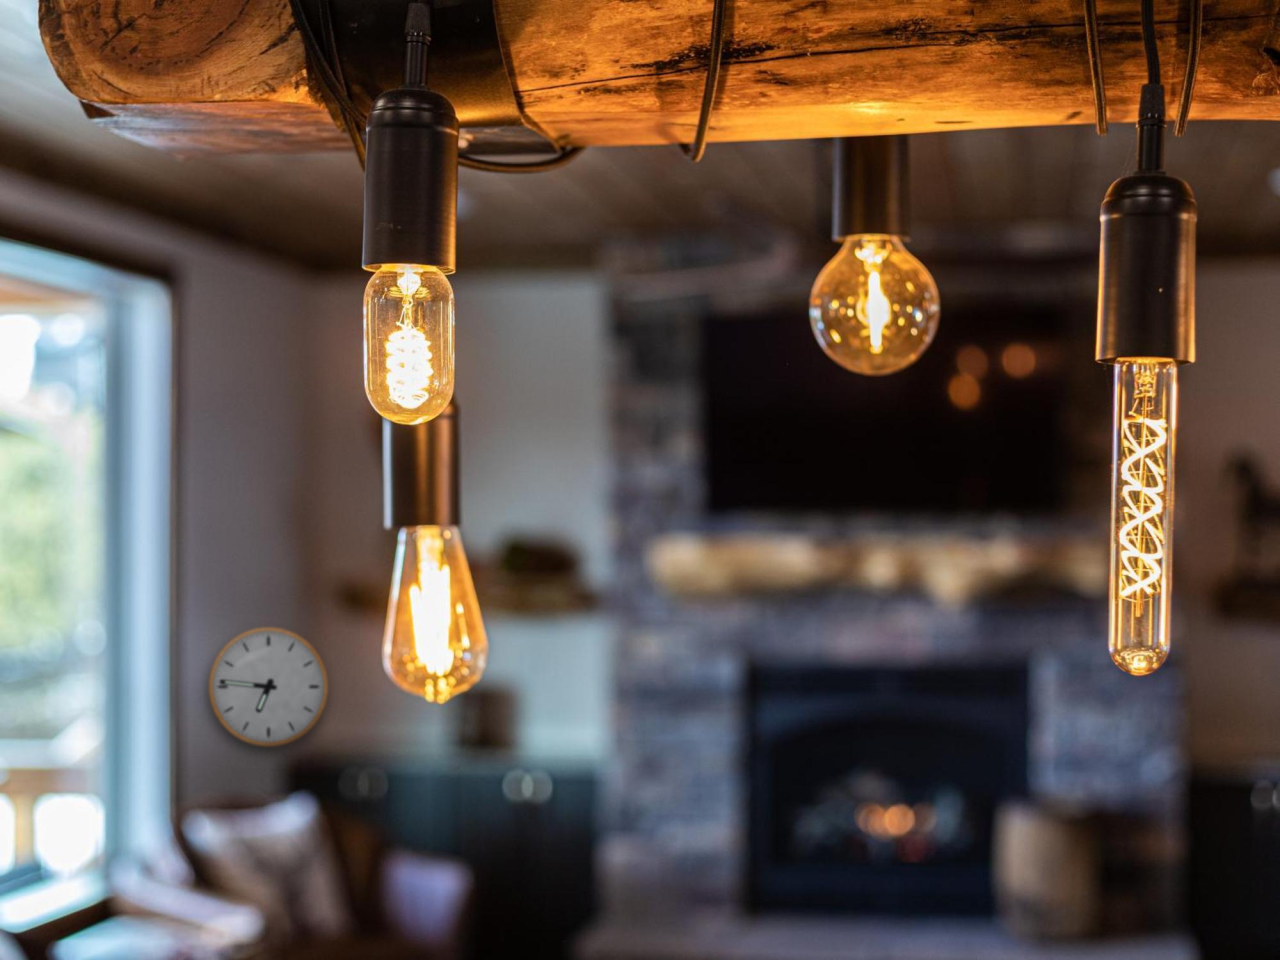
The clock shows 6.46
